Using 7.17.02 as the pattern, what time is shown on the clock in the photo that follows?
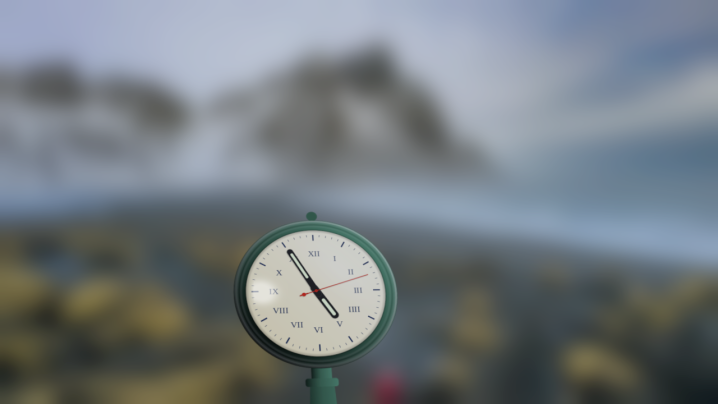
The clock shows 4.55.12
